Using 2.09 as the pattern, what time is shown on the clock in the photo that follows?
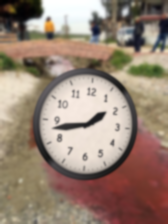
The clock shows 1.43
